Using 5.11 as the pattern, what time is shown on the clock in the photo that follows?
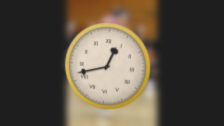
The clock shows 12.42
